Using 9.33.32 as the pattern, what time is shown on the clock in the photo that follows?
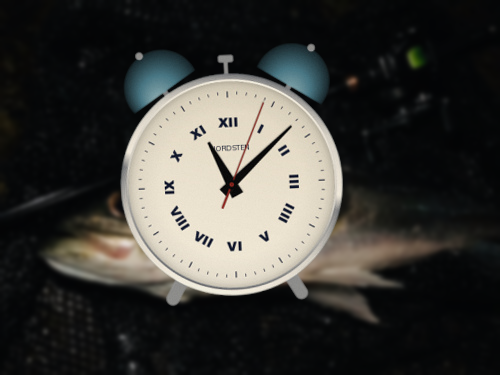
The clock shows 11.08.04
